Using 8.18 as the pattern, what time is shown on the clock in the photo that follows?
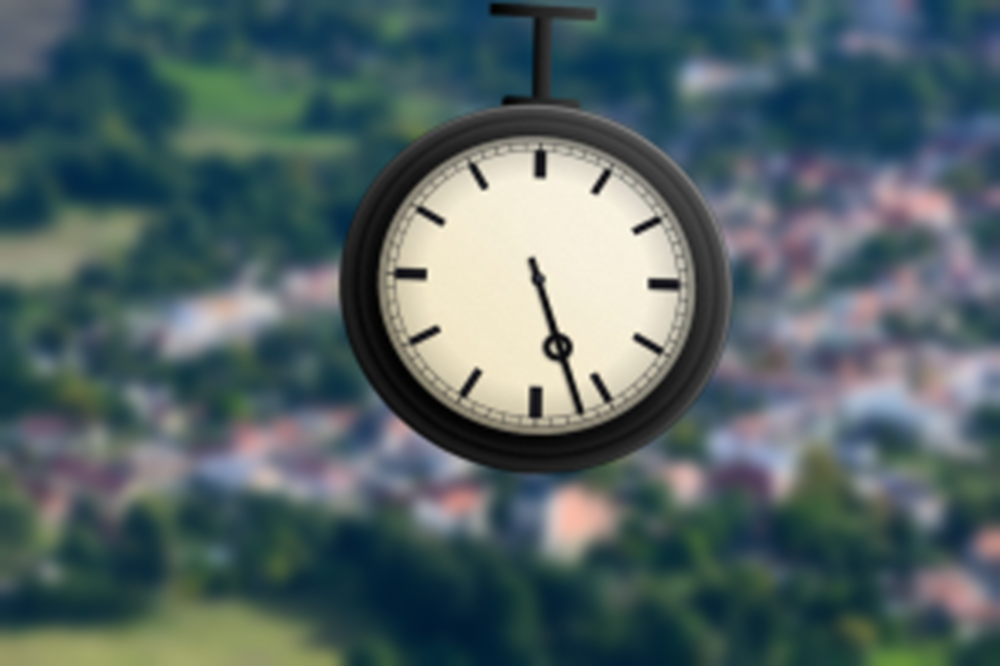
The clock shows 5.27
